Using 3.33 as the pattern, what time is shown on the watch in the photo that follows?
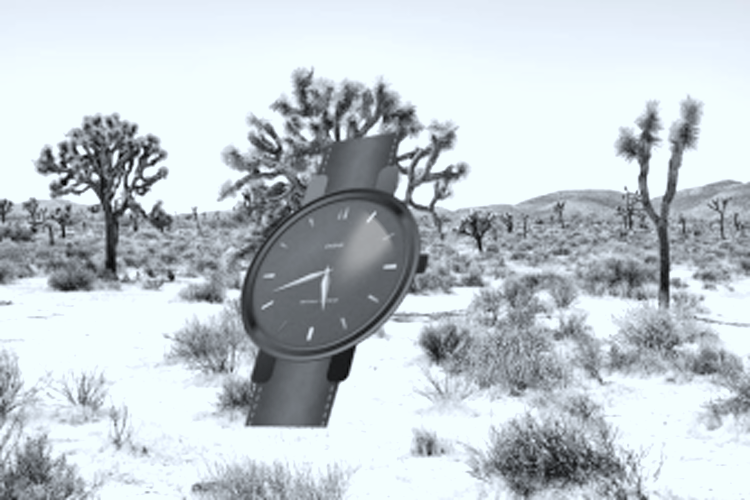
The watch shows 5.42
